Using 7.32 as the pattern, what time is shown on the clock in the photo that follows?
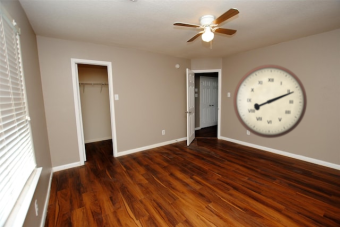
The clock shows 8.11
